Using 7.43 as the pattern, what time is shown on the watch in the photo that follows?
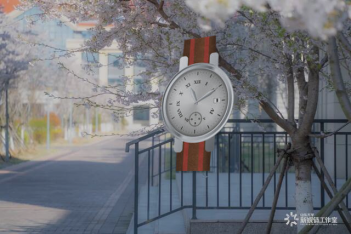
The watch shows 11.10
